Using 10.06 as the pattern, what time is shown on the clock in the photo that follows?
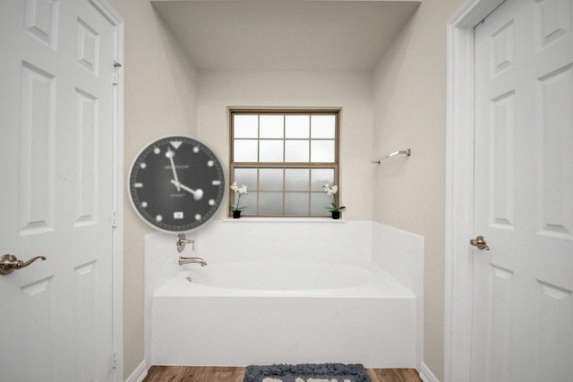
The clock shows 3.58
